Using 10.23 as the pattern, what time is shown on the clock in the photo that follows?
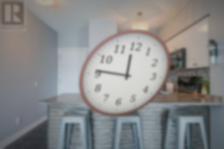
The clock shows 11.46
